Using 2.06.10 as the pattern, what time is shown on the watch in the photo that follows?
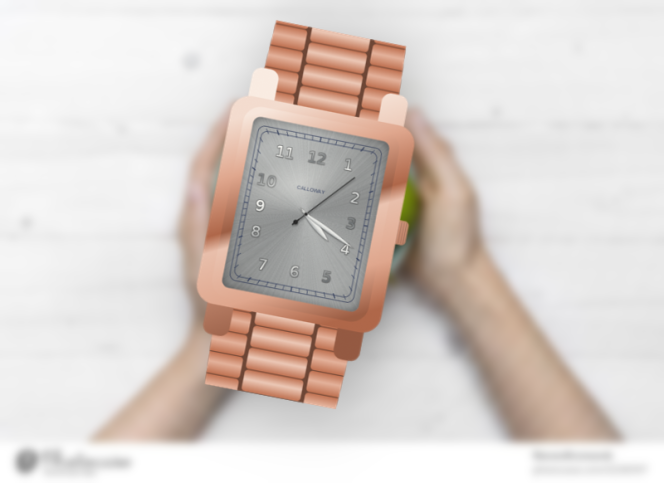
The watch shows 4.19.07
